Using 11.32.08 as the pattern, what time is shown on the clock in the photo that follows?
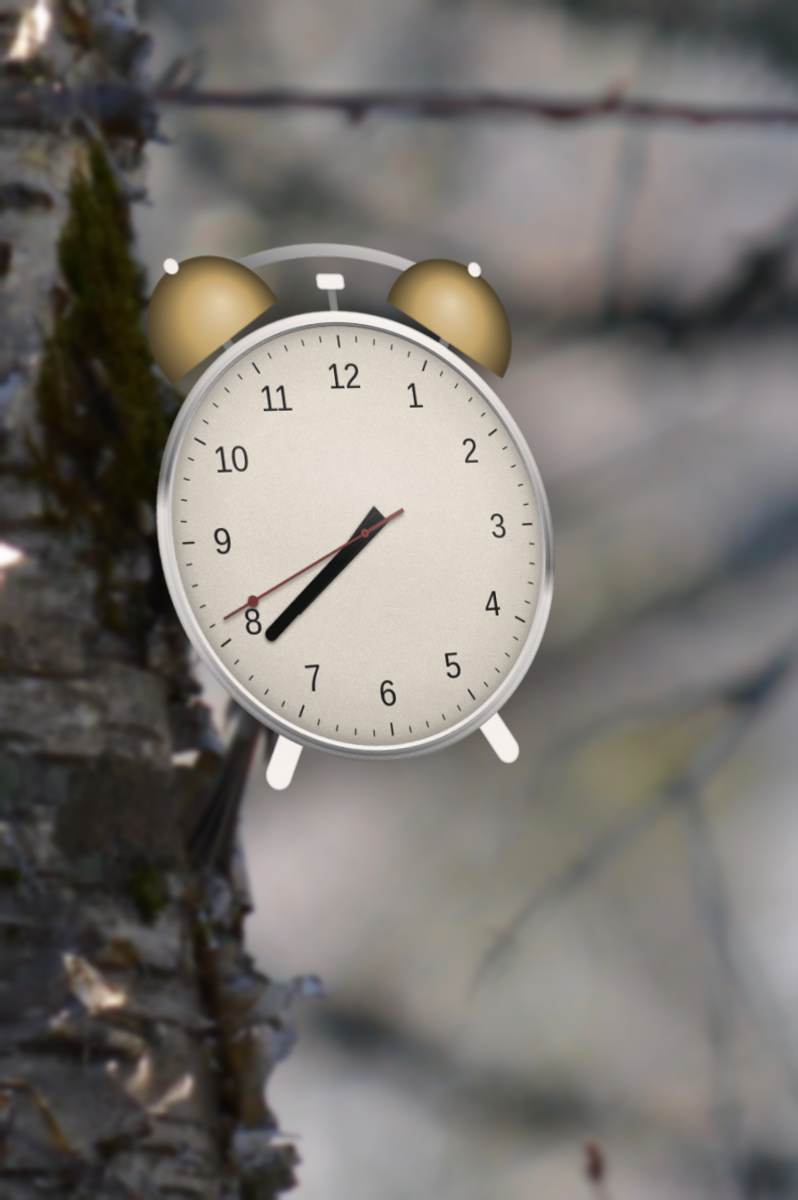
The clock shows 7.38.41
